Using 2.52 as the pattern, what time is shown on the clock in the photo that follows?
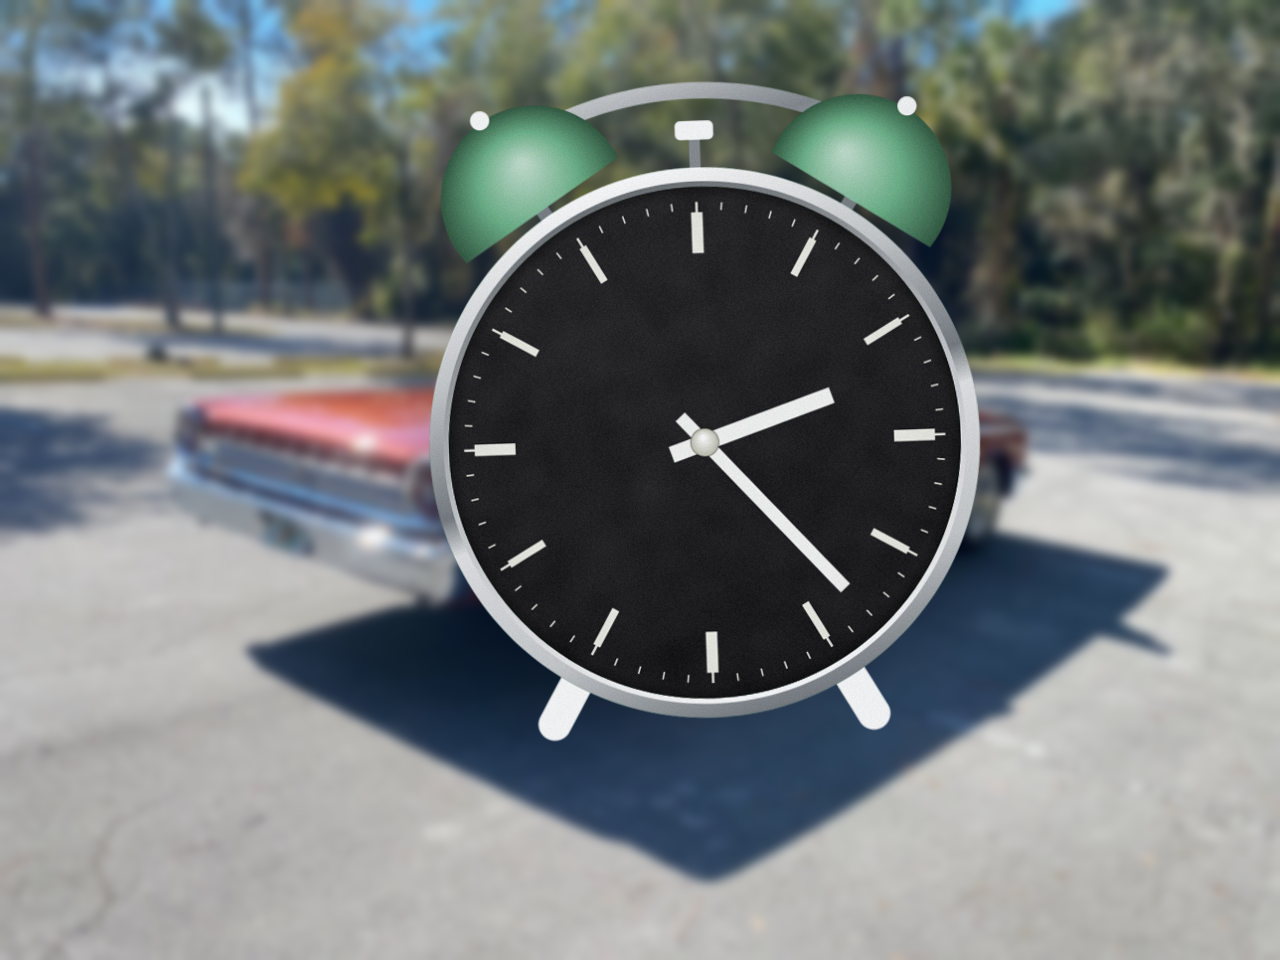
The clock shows 2.23
